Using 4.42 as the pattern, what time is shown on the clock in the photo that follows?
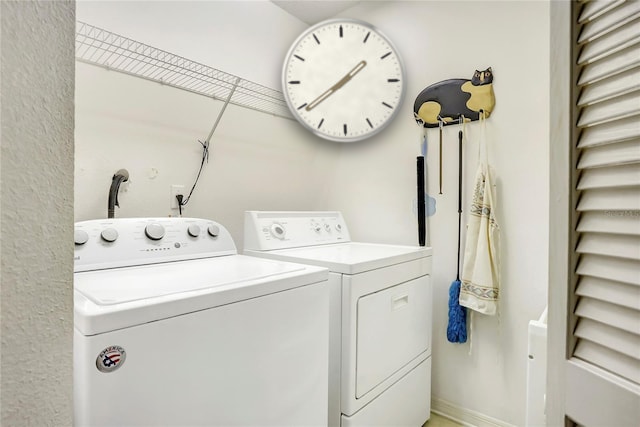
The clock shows 1.39
